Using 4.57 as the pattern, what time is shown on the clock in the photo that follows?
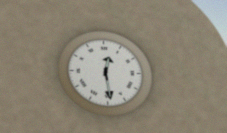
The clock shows 12.29
